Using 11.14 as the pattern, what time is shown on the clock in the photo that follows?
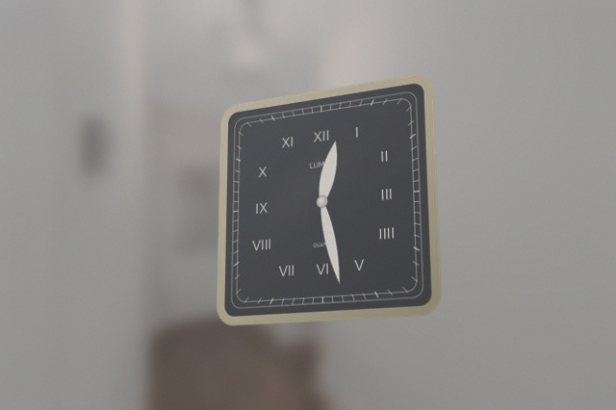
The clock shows 12.28
